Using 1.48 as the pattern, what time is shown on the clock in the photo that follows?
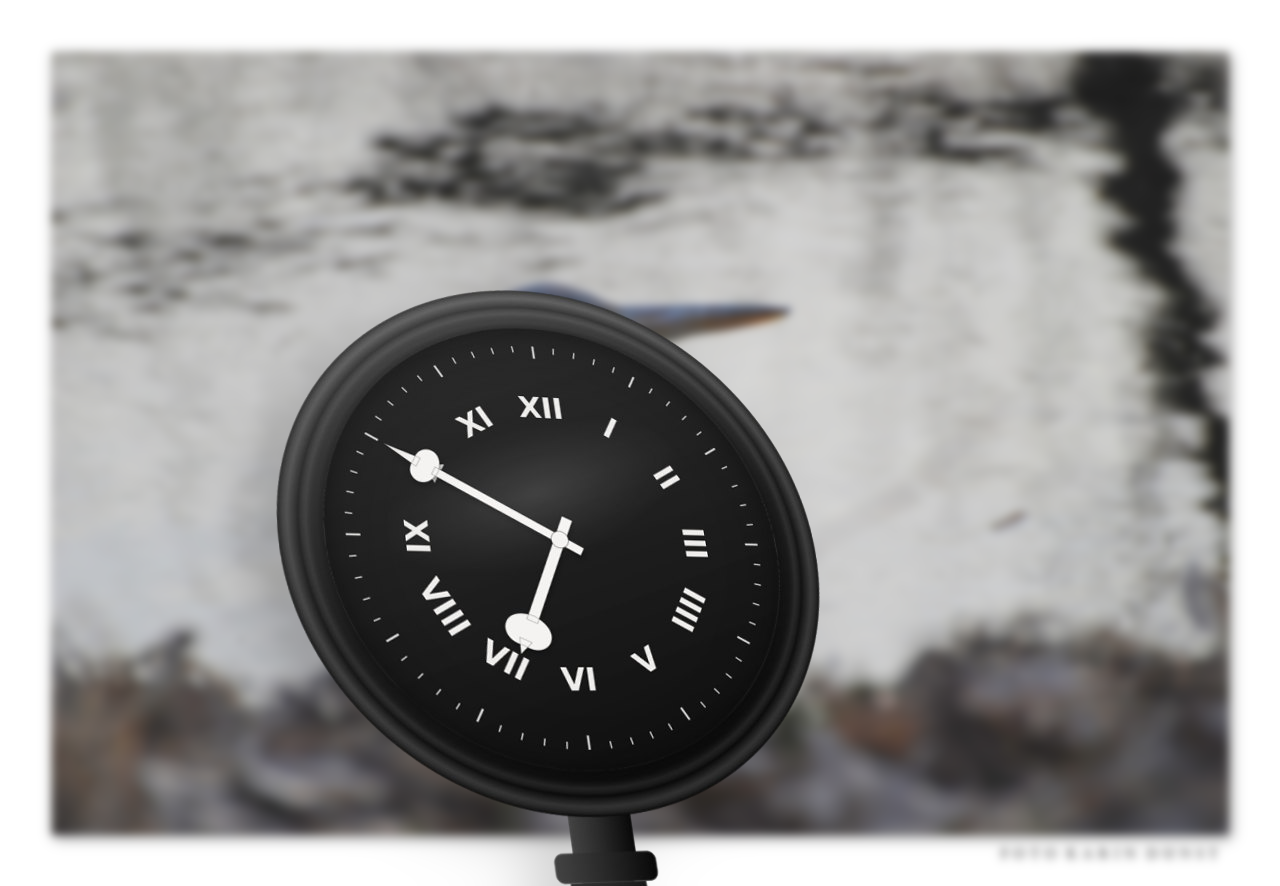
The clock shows 6.50
